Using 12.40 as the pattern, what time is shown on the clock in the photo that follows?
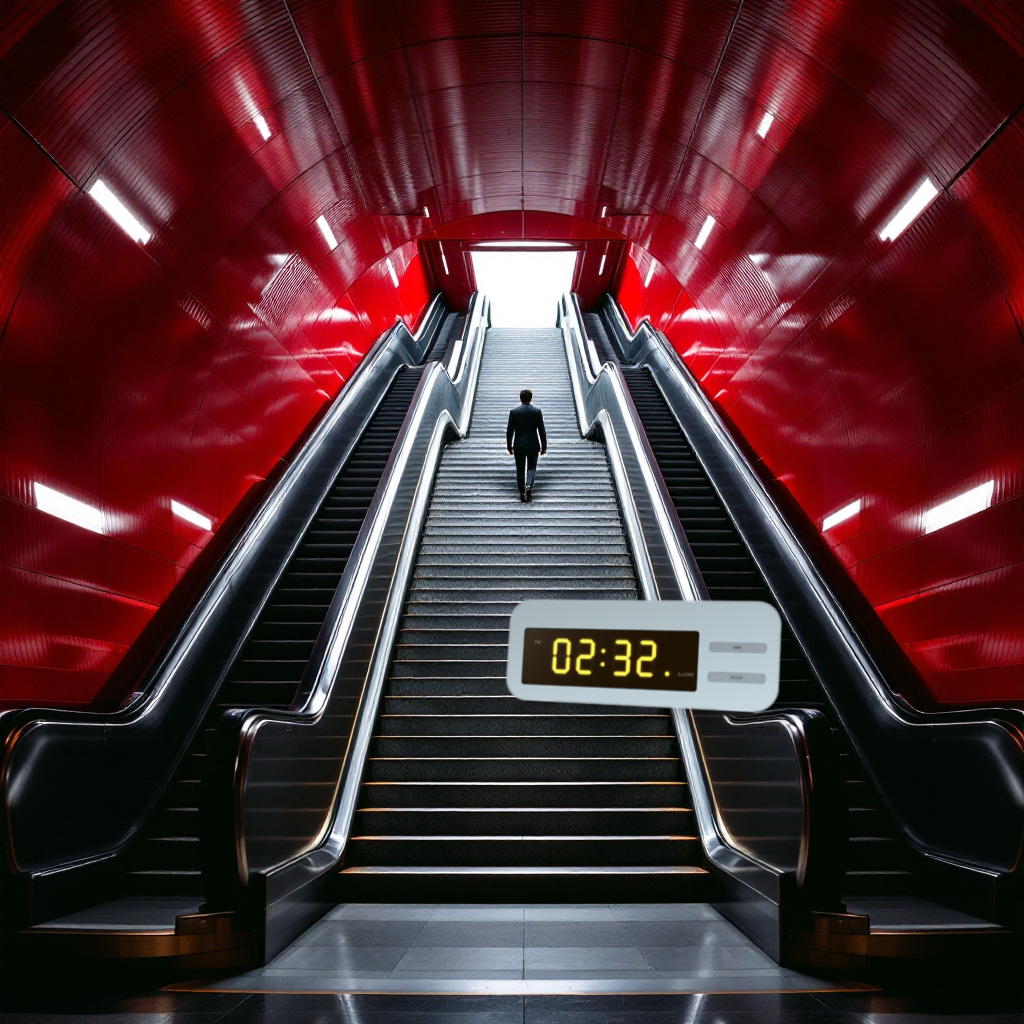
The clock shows 2.32
